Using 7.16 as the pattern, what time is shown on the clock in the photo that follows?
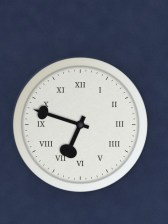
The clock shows 6.48
